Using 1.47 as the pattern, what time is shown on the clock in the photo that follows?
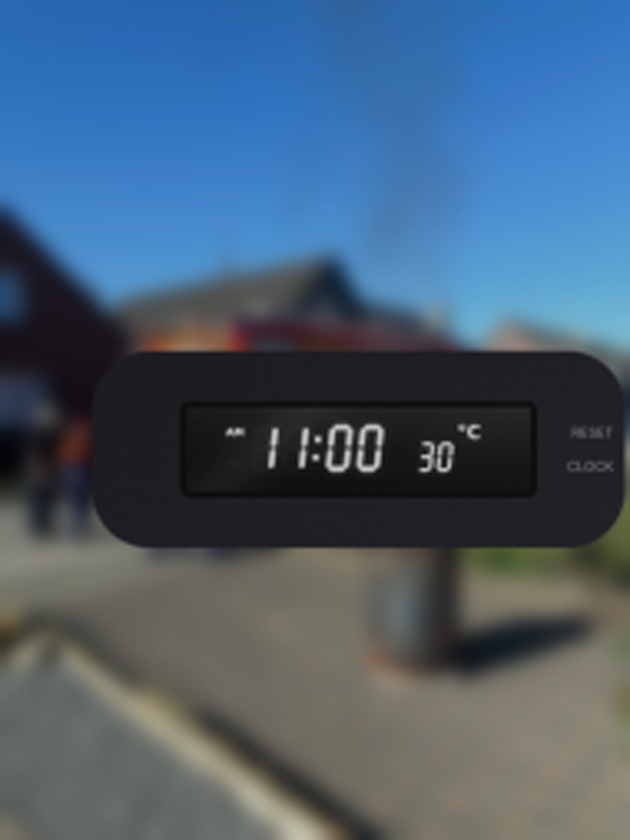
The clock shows 11.00
